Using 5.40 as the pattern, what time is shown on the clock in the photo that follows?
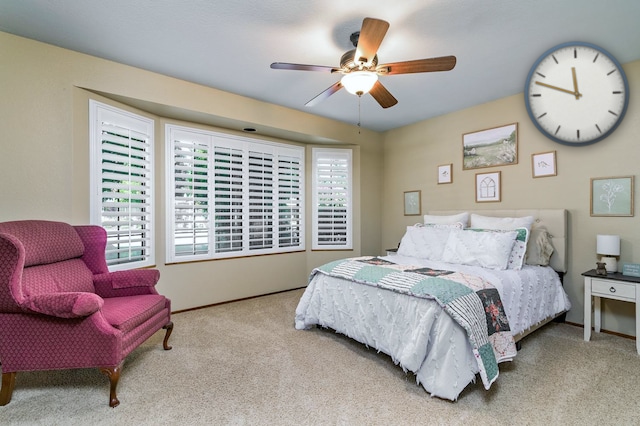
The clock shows 11.48
